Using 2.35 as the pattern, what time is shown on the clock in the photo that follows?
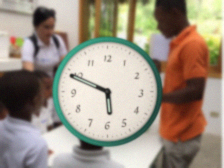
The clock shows 5.49
